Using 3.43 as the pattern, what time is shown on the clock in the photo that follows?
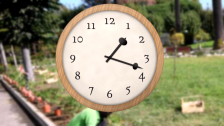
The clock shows 1.18
